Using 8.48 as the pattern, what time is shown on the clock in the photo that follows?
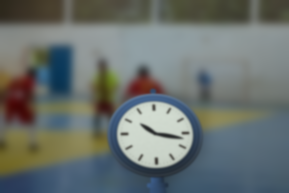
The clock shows 10.17
